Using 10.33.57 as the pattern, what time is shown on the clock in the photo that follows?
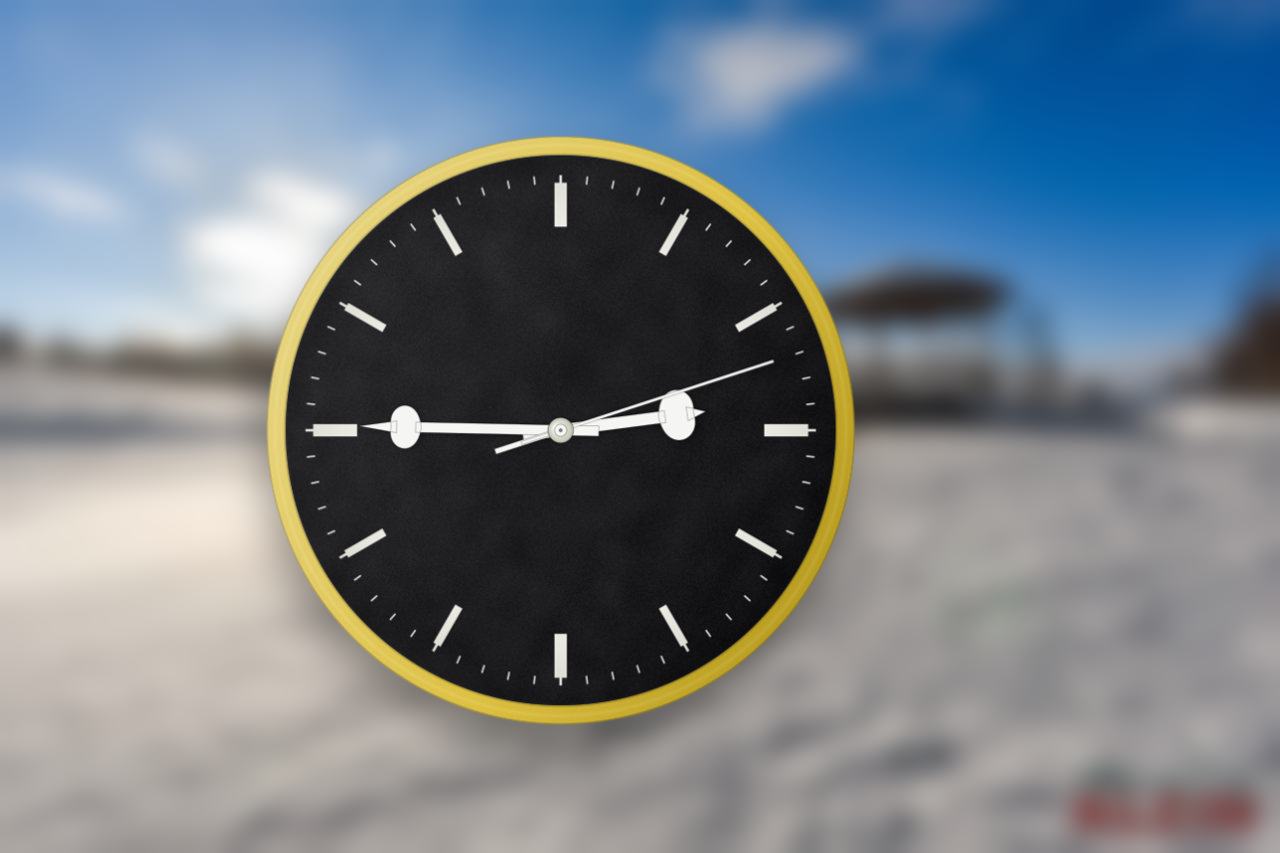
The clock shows 2.45.12
